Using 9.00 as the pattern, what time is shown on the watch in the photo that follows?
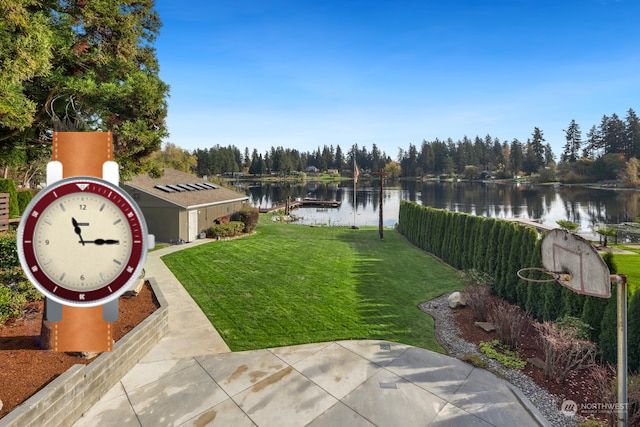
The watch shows 11.15
